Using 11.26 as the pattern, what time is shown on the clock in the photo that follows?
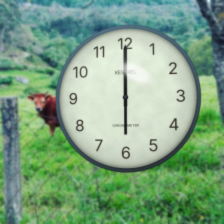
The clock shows 6.00
